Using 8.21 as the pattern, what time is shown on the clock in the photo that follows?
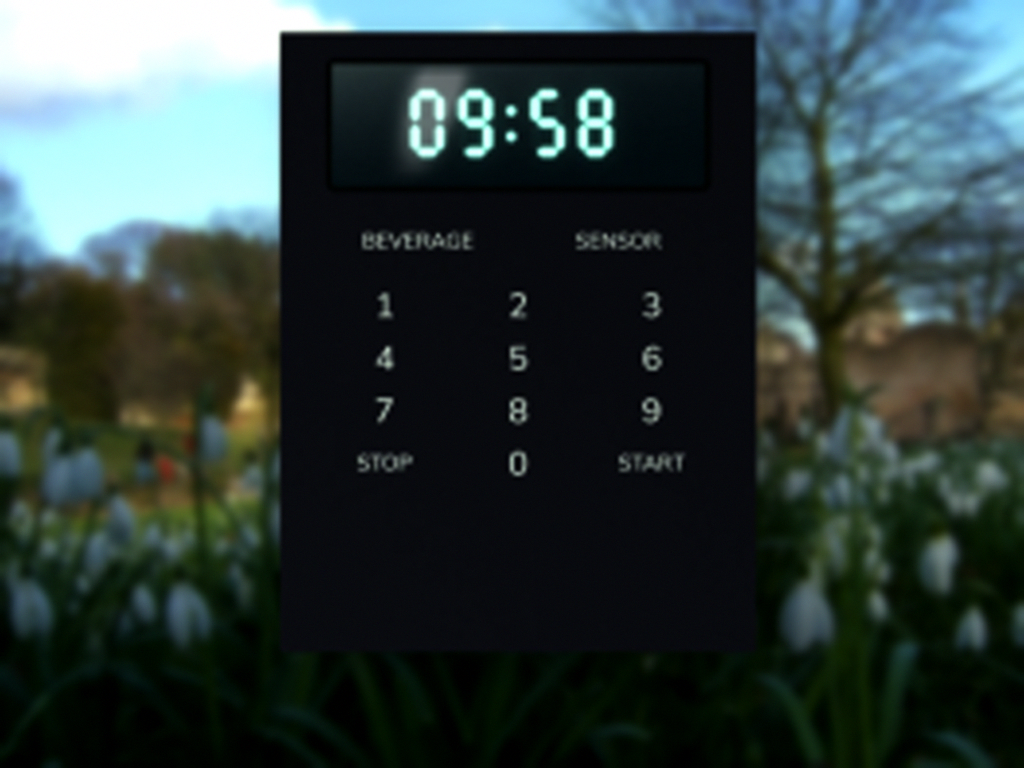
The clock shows 9.58
